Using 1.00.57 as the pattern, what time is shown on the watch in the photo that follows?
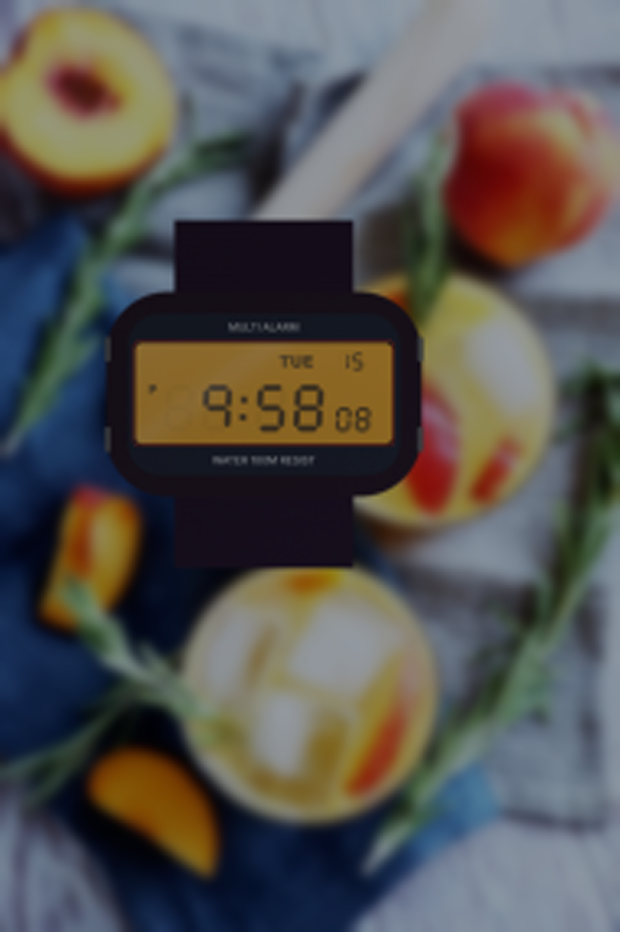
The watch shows 9.58.08
